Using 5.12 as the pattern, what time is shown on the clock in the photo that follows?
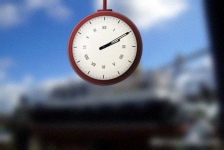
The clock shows 2.10
